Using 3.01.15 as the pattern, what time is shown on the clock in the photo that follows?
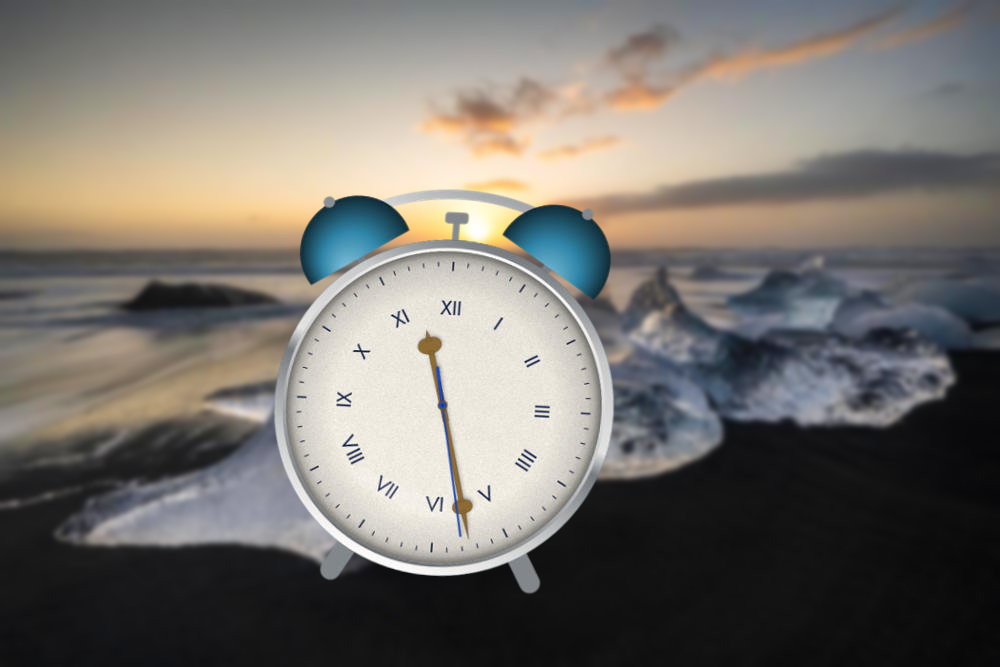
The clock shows 11.27.28
